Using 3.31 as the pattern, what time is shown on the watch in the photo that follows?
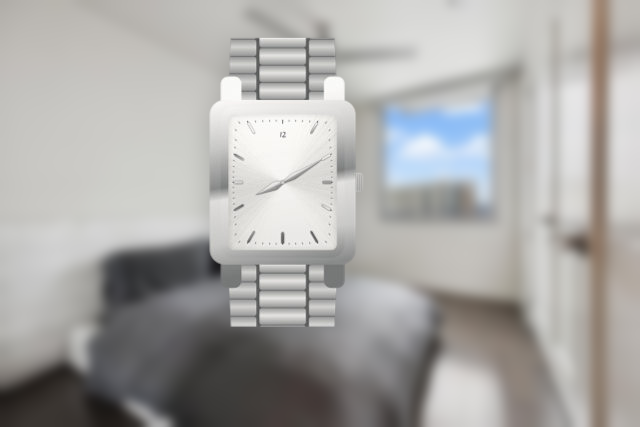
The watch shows 8.10
